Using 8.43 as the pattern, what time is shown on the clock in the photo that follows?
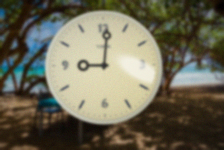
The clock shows 9.01
